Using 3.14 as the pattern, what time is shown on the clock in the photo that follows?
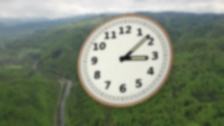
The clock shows 3.08
